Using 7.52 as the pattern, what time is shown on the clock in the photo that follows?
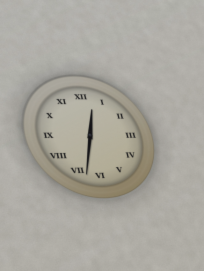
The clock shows 12.33
